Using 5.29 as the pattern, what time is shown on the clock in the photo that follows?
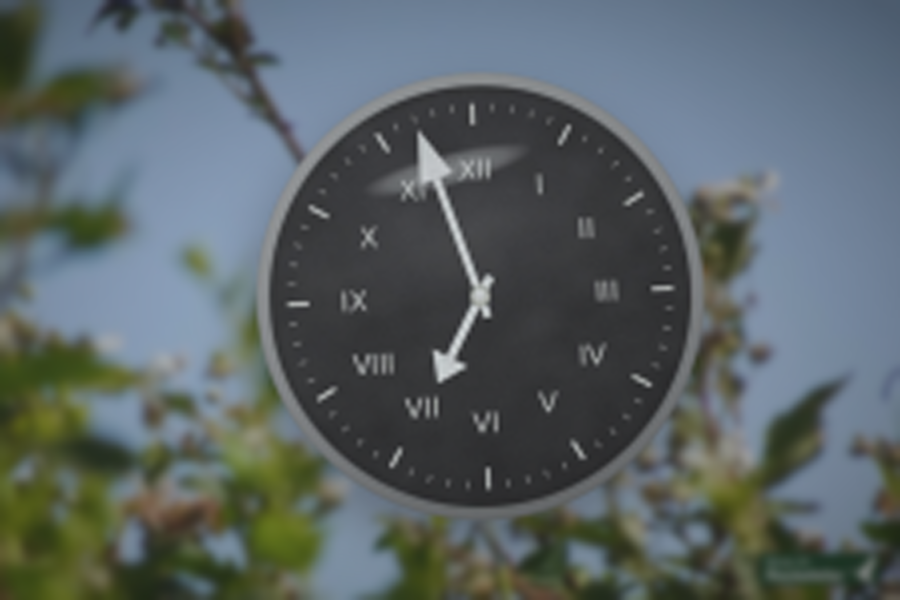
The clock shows 6.57
